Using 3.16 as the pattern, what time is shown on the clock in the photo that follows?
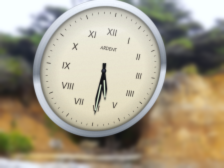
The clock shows 5.30
